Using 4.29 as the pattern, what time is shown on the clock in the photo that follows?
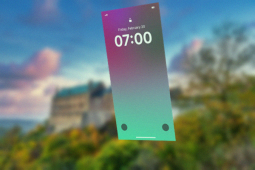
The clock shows 7.00
